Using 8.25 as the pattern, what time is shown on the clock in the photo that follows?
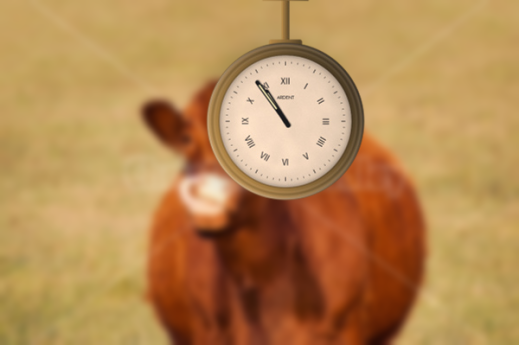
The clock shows 10.54
